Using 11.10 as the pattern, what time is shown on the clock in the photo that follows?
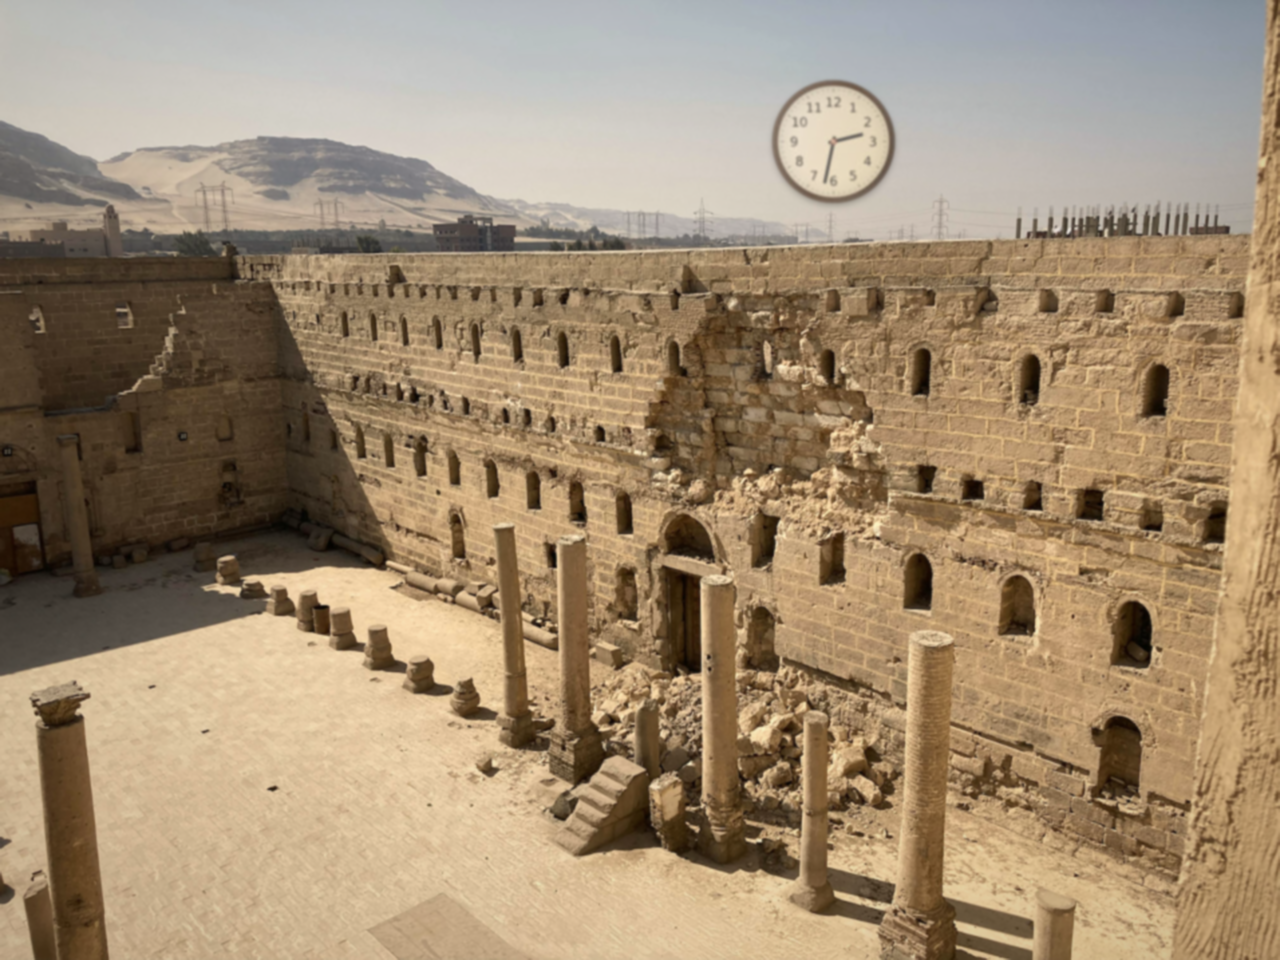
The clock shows 2.32
